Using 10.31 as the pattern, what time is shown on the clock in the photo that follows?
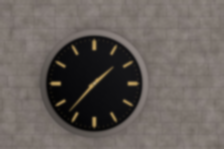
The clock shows 1.37
